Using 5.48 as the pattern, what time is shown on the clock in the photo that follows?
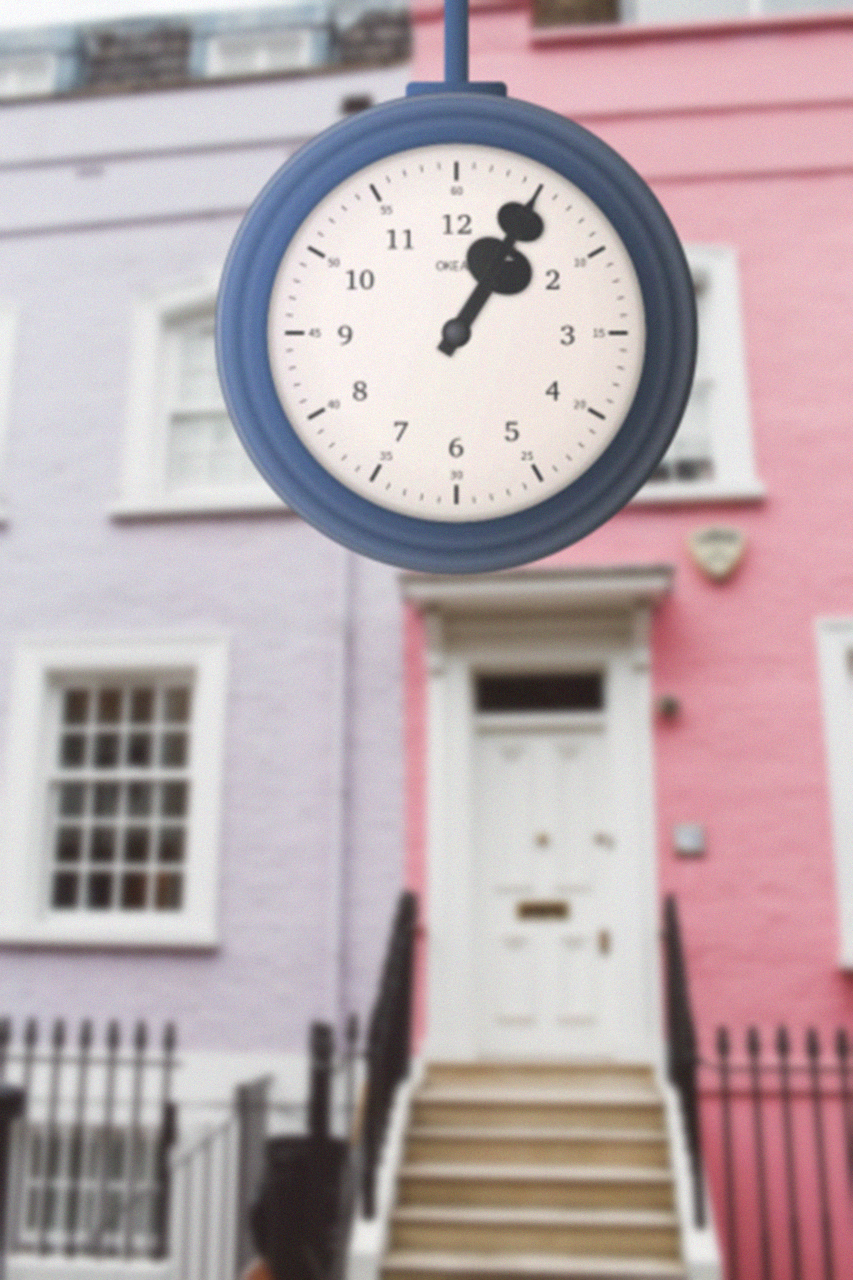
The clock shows 1.05
